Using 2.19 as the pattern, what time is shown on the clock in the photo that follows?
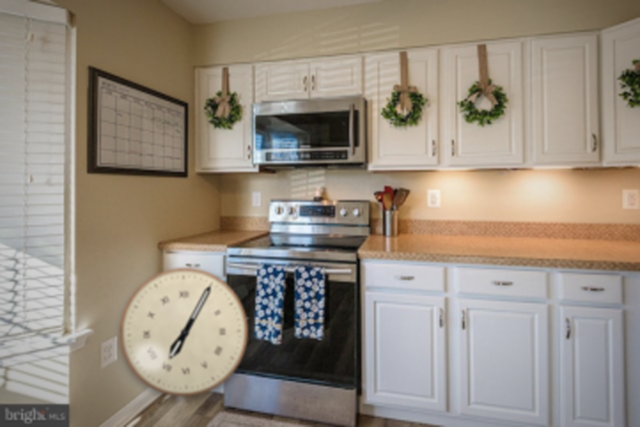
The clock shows 7.05
